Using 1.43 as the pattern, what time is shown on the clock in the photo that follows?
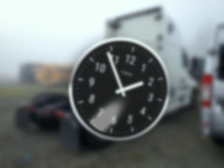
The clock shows 1.54
